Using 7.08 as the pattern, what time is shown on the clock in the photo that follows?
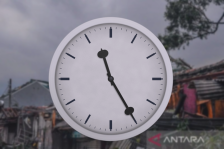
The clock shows 11.25
